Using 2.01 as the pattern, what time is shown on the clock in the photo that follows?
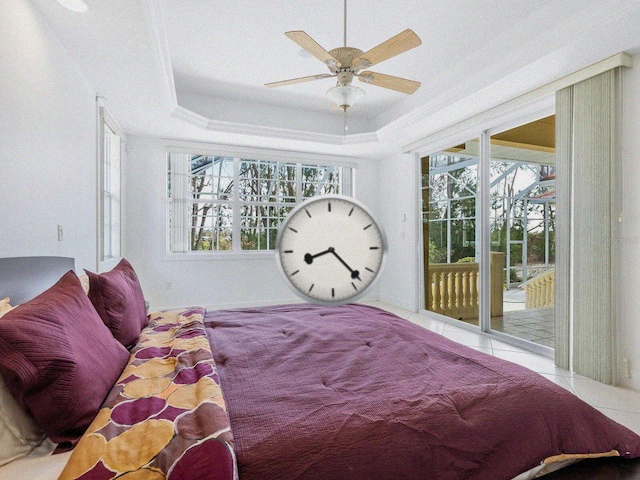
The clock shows 8.23
